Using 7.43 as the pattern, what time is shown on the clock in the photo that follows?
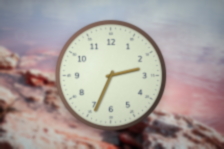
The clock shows 2.34
